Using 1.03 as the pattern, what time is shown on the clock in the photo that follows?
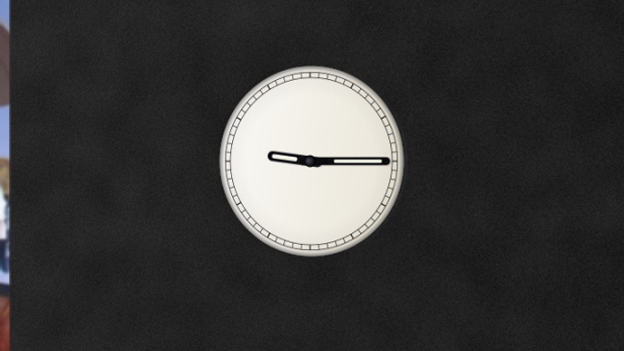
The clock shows 9.15
